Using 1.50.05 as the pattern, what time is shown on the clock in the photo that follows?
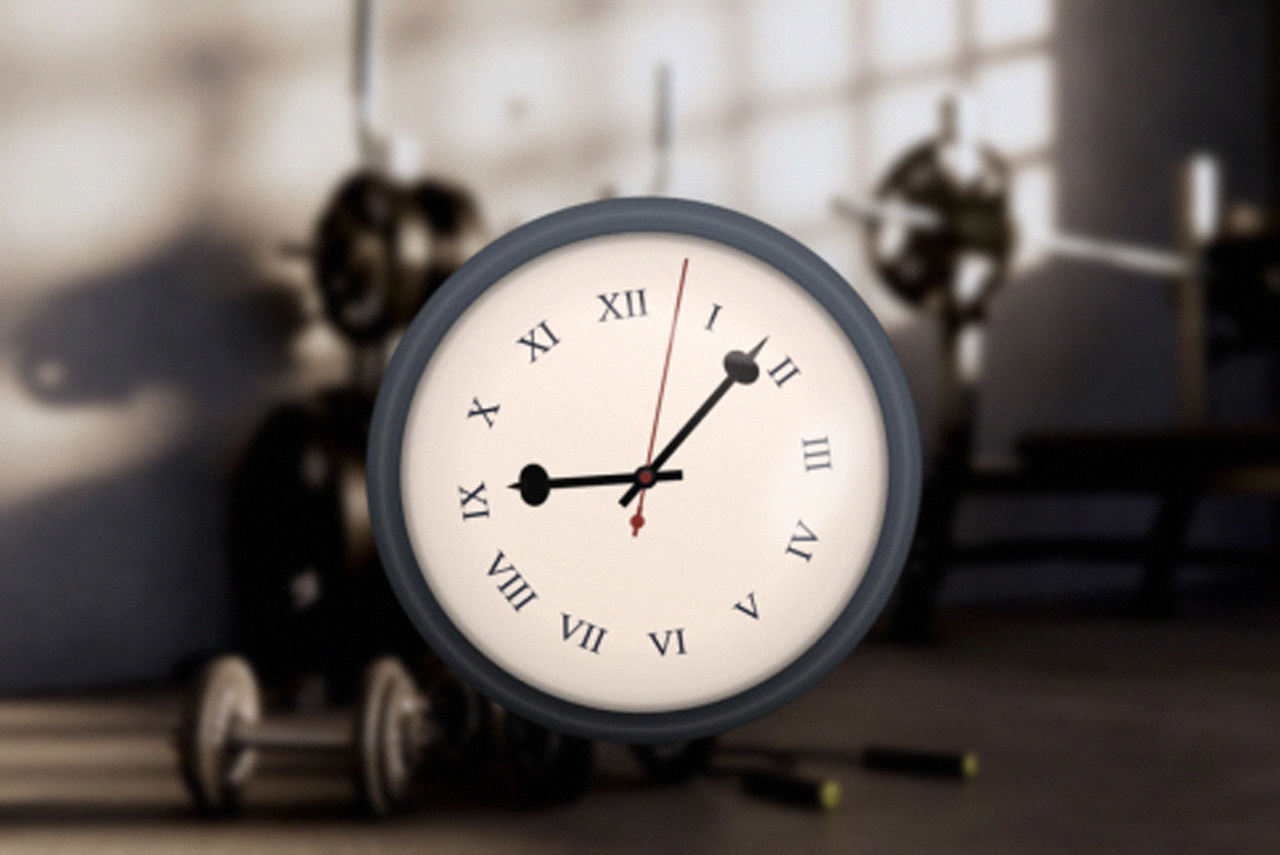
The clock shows 9.08.03
